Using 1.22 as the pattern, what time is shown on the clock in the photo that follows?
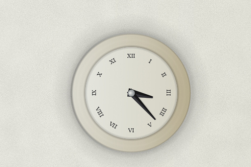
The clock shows 3.23
